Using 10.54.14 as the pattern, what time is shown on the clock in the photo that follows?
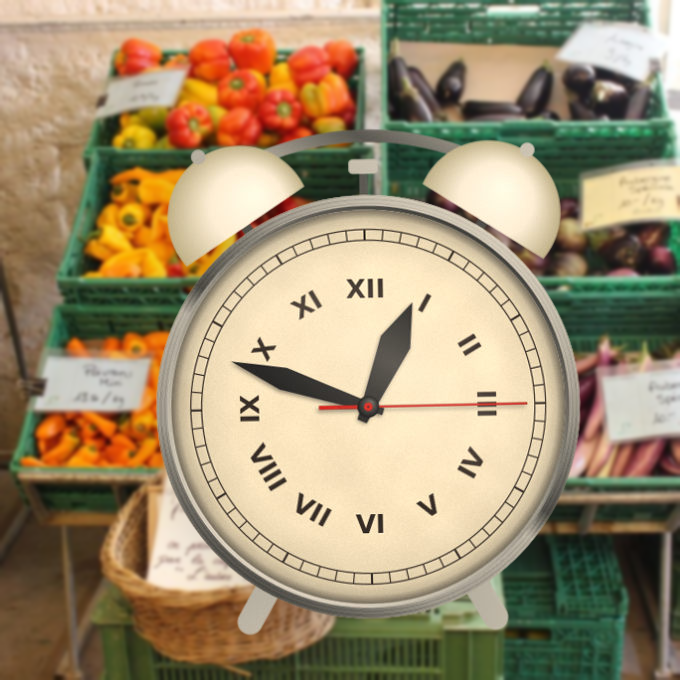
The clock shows 12.48.15
